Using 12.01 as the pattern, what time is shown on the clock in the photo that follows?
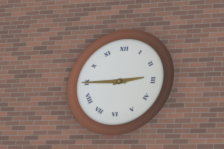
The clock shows 2.45
